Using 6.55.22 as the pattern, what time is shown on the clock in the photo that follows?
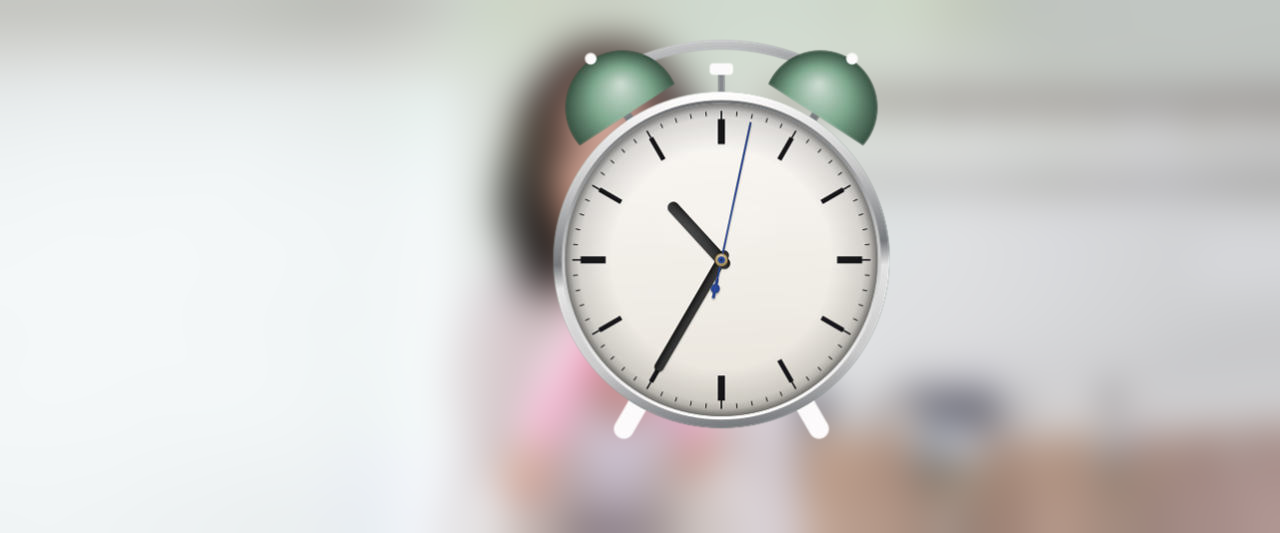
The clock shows 10.35.02
